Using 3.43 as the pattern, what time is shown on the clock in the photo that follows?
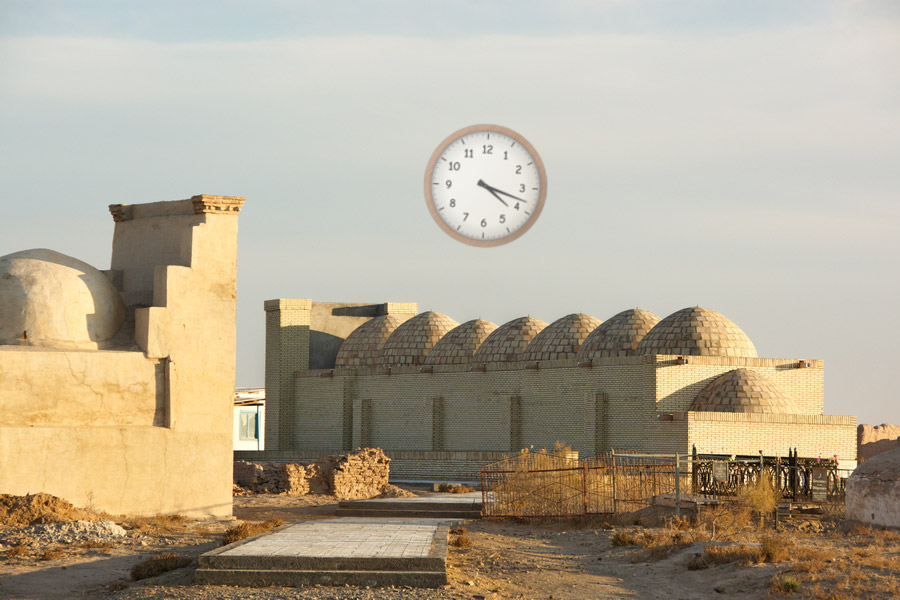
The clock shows 4.18
